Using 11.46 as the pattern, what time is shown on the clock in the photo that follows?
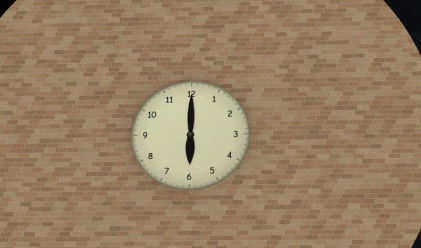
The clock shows 6.00
